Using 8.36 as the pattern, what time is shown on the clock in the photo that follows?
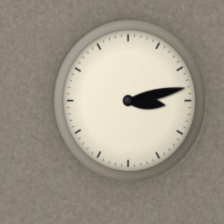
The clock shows 3.13
